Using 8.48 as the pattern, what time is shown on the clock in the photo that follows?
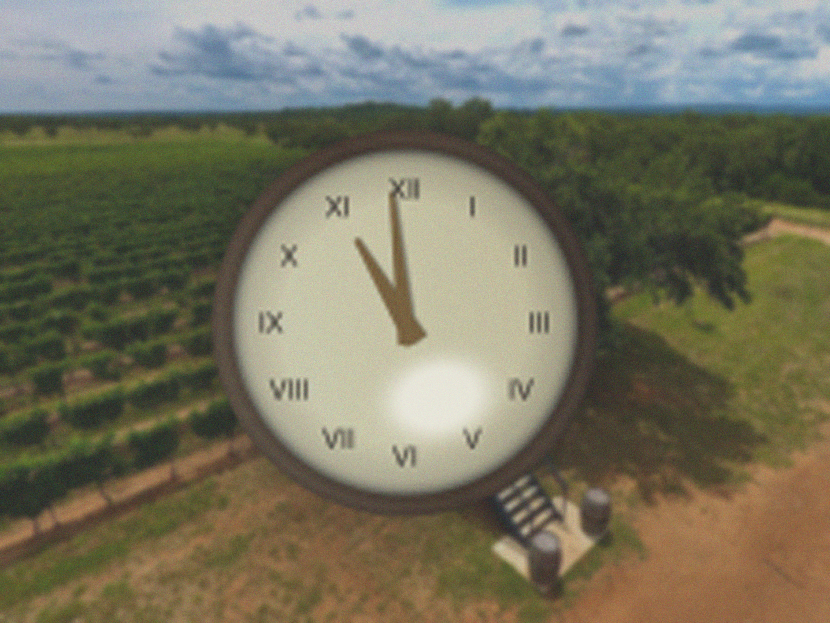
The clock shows 10.59
